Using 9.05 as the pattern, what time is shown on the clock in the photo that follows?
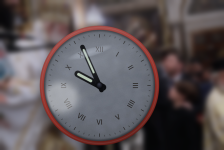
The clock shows 9.56
